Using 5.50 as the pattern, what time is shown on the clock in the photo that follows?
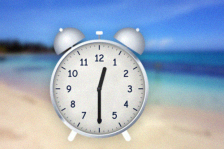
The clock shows 12.30
